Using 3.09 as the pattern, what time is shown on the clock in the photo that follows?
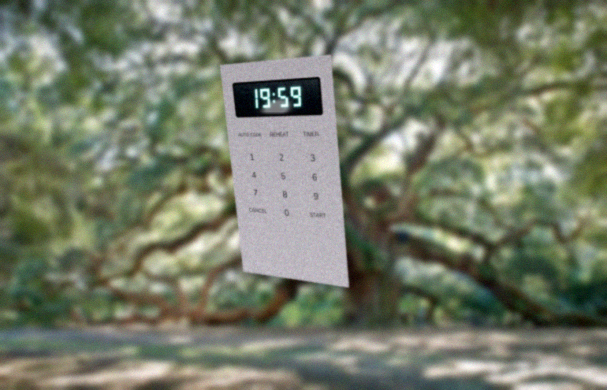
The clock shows 19.59
